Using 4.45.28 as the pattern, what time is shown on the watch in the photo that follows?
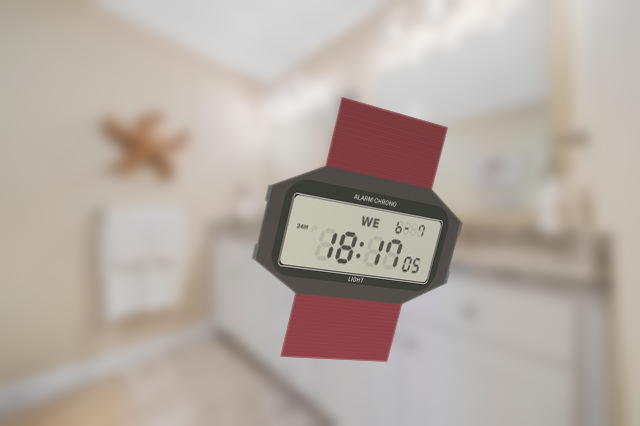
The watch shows 18.17.05
